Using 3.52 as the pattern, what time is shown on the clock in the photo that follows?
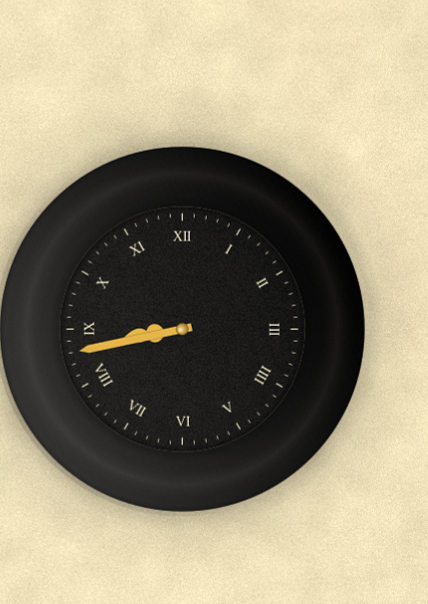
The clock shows 8.43
